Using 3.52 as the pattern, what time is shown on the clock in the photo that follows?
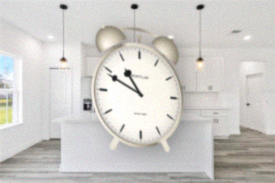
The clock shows 10.49
